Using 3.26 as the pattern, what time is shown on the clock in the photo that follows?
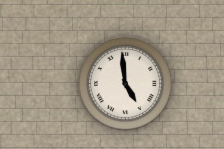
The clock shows 4.59
